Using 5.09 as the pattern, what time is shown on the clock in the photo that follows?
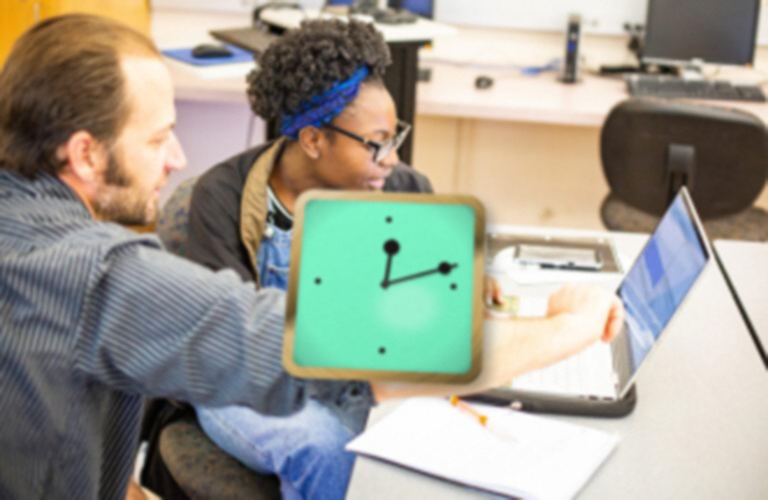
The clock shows 12.12
